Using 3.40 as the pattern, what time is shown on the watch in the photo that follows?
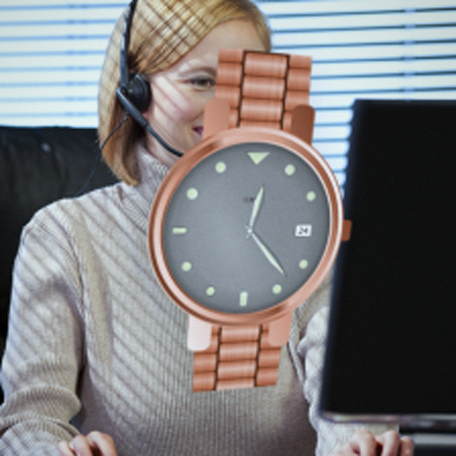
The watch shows 12.23
